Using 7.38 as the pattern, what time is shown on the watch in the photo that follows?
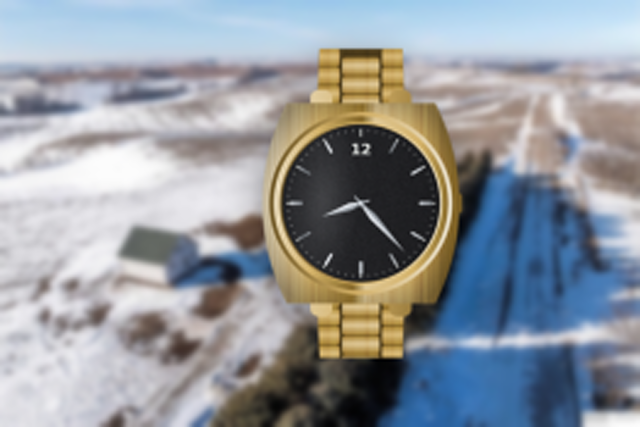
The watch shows 8.23
